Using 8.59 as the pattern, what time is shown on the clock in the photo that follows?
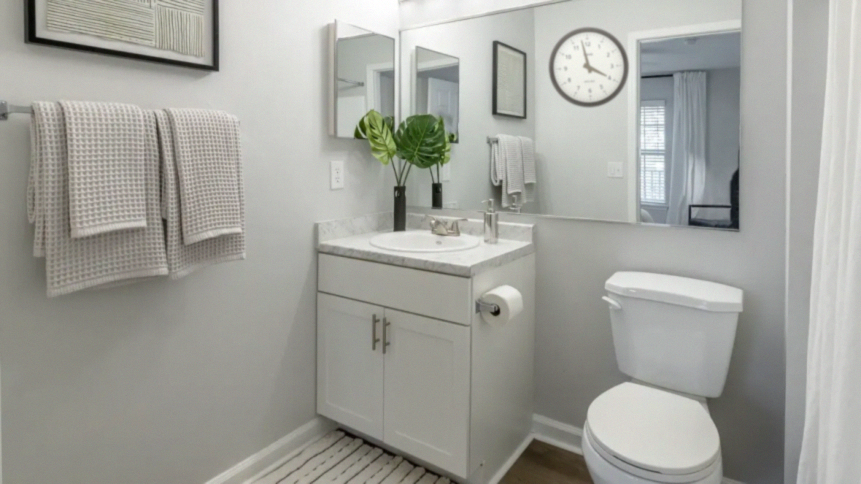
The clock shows 3.58
